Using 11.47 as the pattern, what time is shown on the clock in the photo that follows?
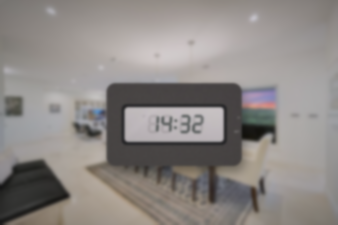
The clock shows 14.32
